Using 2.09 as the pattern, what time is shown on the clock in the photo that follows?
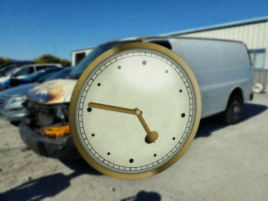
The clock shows 4.46
